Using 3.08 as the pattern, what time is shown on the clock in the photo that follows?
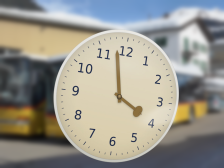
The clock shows 3.58
